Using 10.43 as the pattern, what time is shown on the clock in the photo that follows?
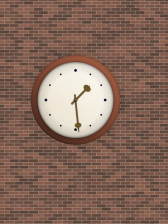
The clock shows 1.29
